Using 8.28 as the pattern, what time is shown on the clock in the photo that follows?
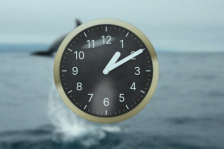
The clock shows 1.10
